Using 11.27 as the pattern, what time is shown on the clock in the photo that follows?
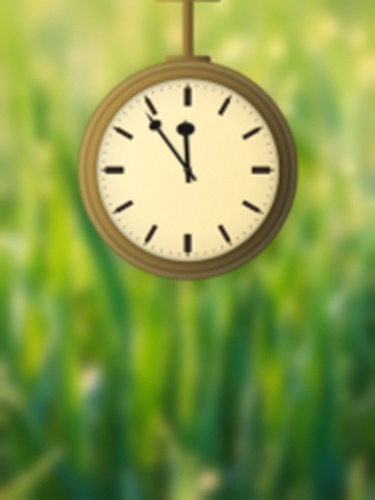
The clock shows 11.54
